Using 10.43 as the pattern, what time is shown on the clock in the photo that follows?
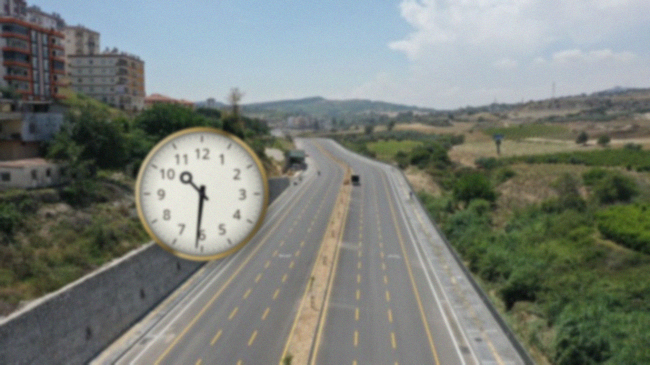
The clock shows 10.31
